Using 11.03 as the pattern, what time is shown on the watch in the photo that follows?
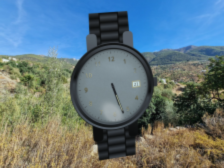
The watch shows 5.27
